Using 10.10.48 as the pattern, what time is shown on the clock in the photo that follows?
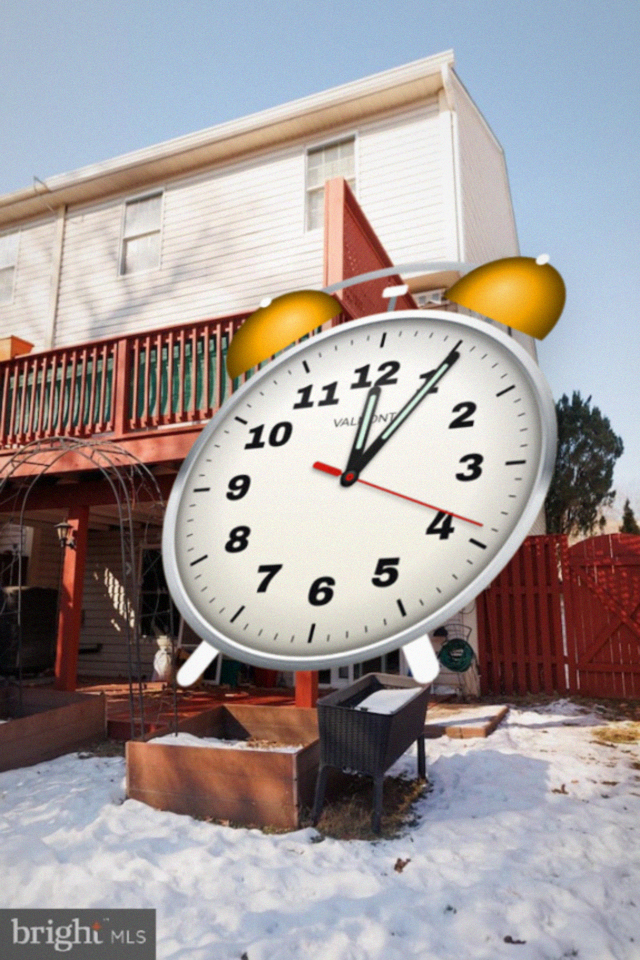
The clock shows 12.05.19
